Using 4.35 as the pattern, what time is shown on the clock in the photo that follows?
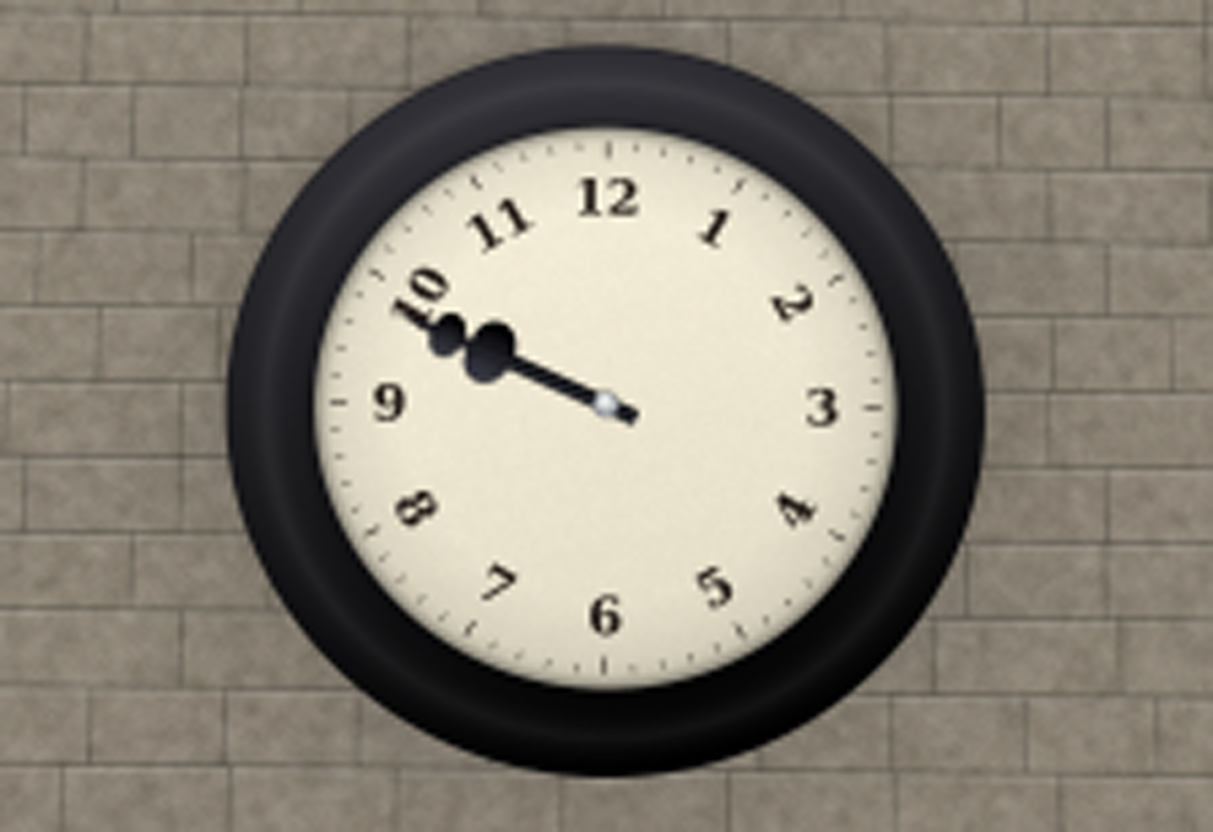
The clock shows 9.49
